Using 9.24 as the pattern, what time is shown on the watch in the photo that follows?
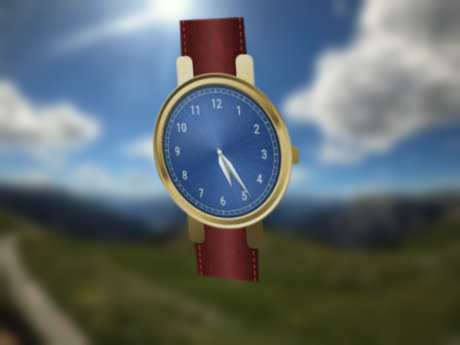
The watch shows 5.24
